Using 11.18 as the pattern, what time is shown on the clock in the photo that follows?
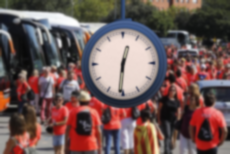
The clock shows 12.31
